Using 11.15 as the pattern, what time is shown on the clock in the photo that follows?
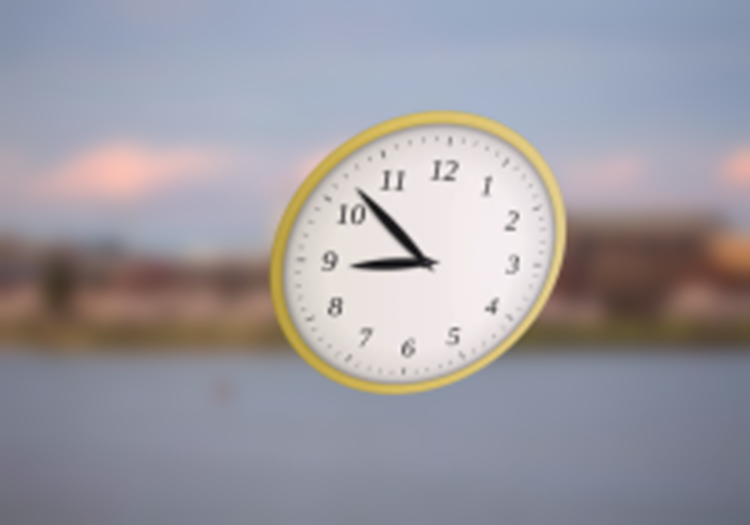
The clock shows 8.52
